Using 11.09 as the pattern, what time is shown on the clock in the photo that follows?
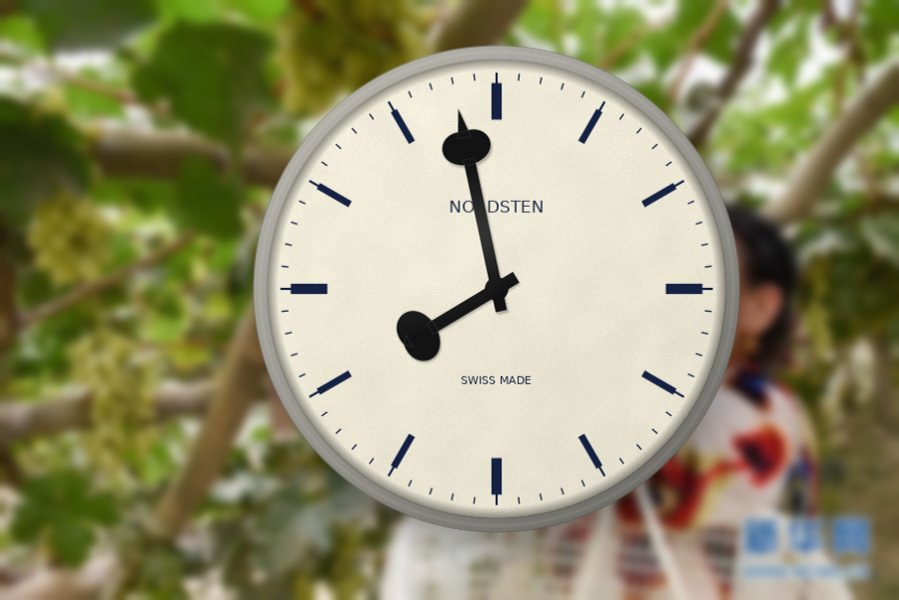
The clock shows 7.58
